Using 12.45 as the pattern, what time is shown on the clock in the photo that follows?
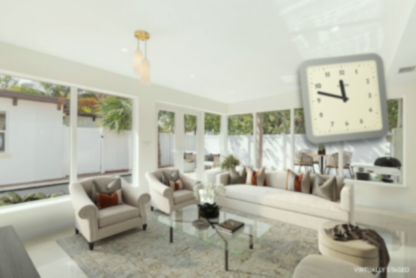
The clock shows 11.48
